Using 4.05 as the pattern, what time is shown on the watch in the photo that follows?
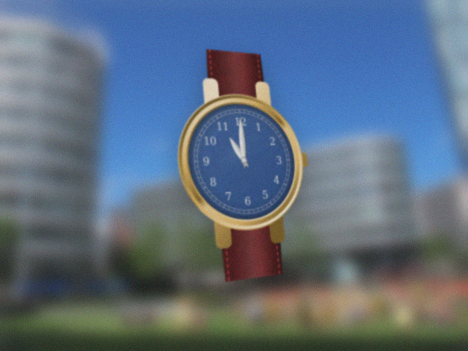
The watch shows 11.00
